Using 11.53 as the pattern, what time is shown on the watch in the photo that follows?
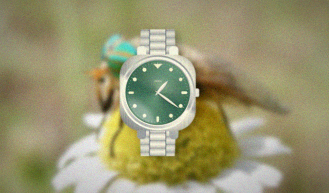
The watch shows 1.21
